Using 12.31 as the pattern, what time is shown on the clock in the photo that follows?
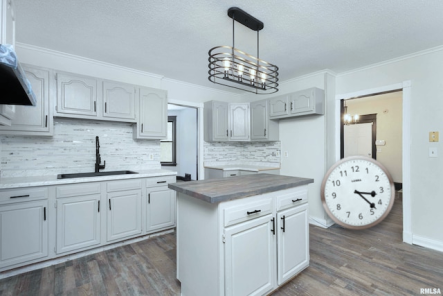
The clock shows 3.23
